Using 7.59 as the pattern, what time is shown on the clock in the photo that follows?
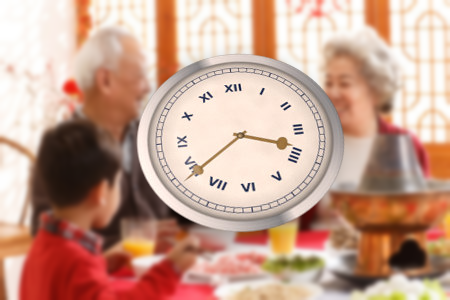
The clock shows 3.39
